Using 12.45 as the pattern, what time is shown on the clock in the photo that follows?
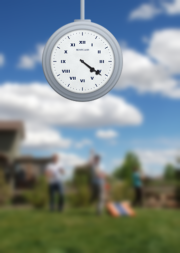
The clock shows 4.21
